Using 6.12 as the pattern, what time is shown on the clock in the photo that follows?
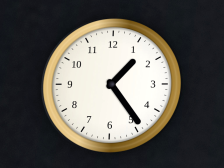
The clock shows 1.24
